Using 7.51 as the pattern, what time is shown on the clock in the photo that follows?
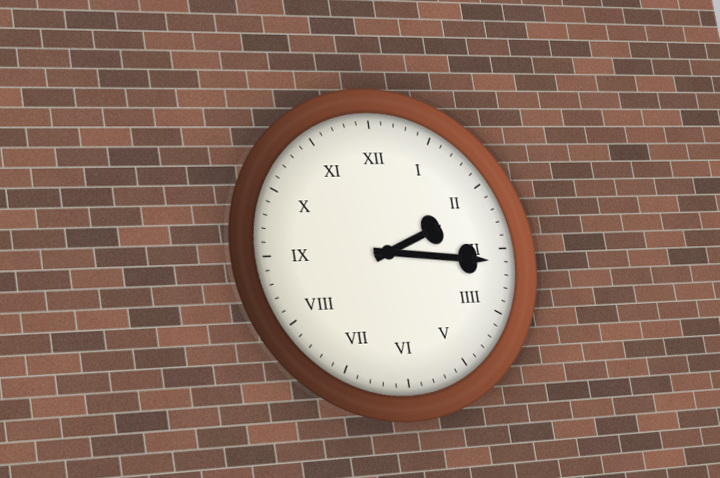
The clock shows 2.16
